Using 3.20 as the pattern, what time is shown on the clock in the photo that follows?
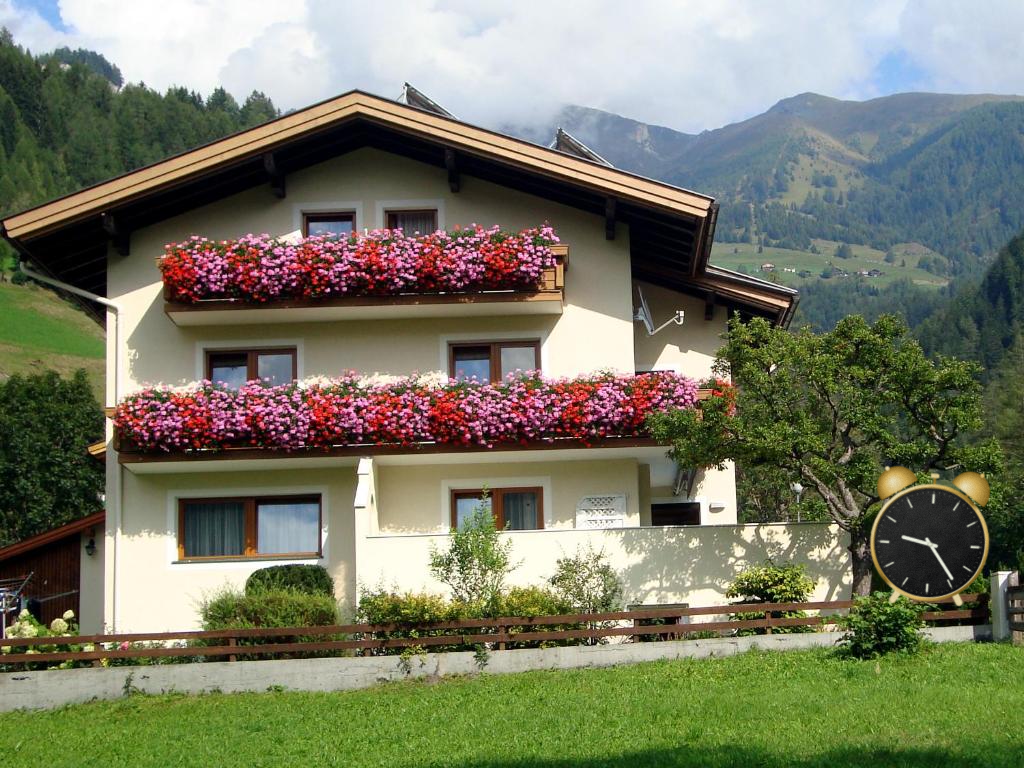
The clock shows 9.24
